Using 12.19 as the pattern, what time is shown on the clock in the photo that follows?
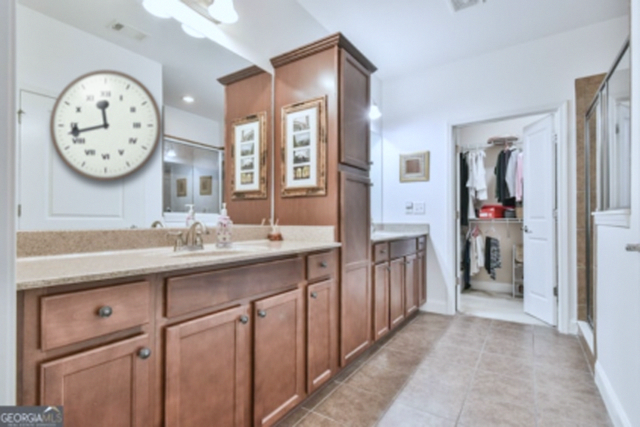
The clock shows 11.43
